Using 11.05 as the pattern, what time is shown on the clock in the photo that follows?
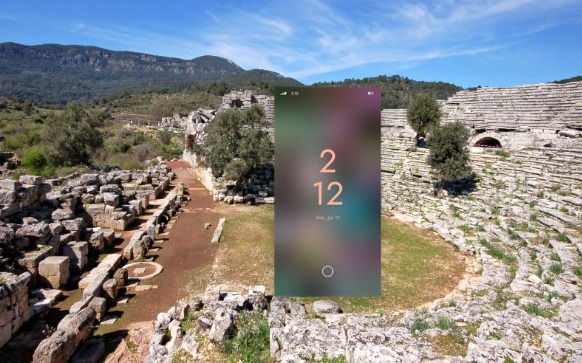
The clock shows 2.12
